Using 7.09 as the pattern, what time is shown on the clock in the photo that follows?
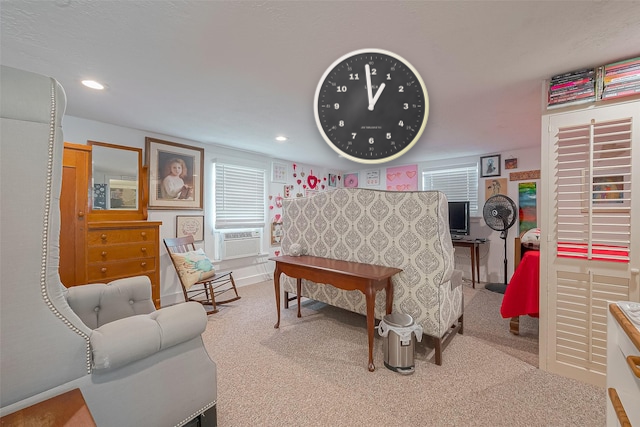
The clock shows 12.59
